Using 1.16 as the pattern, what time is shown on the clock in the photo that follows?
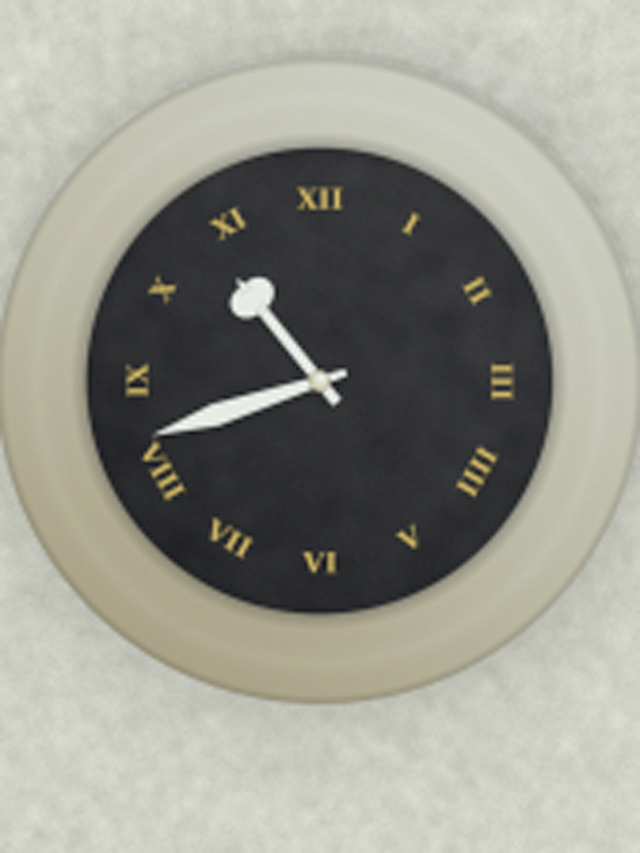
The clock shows 10.42
